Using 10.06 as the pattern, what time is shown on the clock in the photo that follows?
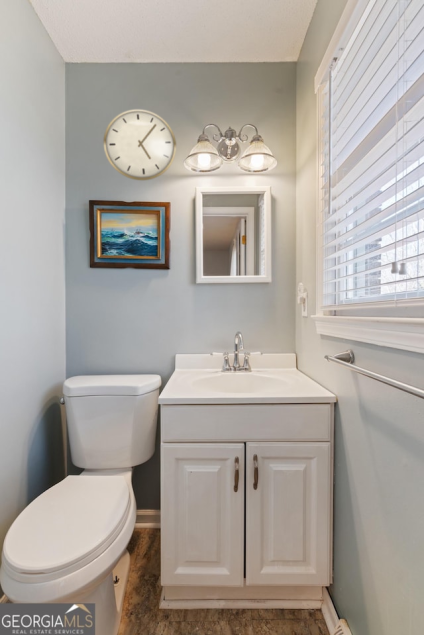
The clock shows 5.07
